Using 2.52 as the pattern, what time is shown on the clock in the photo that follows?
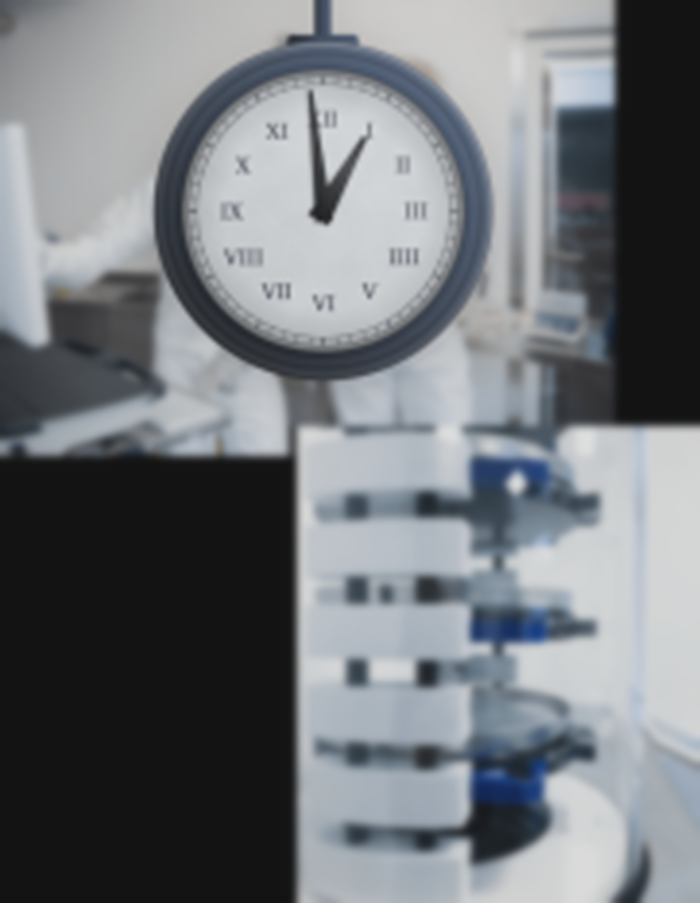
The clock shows 12.59
